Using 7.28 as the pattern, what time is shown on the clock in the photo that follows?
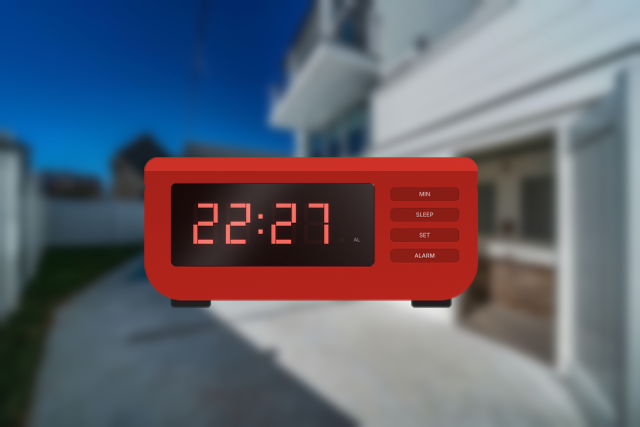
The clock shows 22.27
